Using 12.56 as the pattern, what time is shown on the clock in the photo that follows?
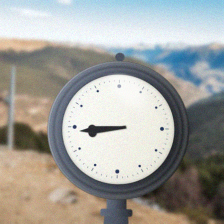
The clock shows 8.44
